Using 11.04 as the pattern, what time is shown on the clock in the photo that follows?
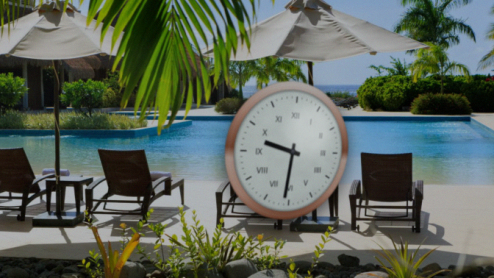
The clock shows 9.31
